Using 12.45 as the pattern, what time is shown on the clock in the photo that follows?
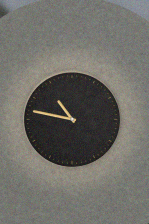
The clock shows 10.47
